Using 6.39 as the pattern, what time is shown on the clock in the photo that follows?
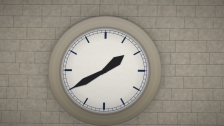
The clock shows 1.40
